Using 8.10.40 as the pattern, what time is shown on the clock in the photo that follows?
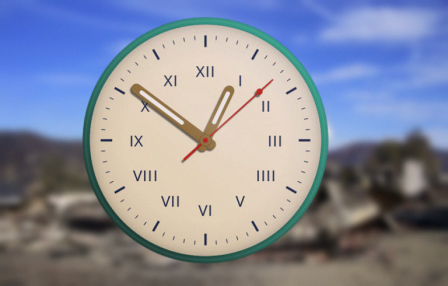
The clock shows 12.51.08
